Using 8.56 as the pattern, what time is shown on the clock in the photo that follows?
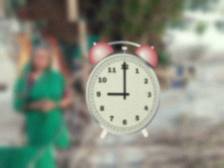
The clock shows 9.00
